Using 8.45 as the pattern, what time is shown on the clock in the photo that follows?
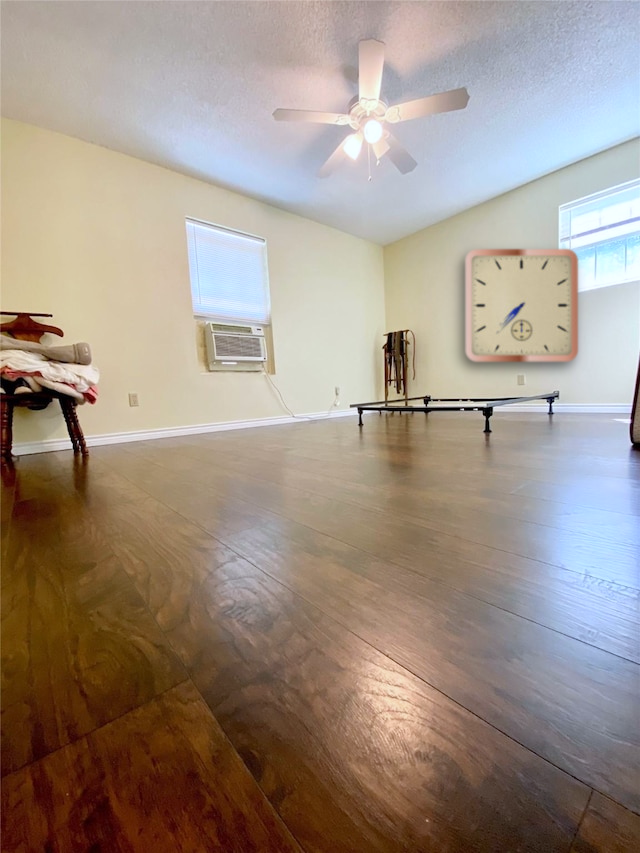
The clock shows 7.37
